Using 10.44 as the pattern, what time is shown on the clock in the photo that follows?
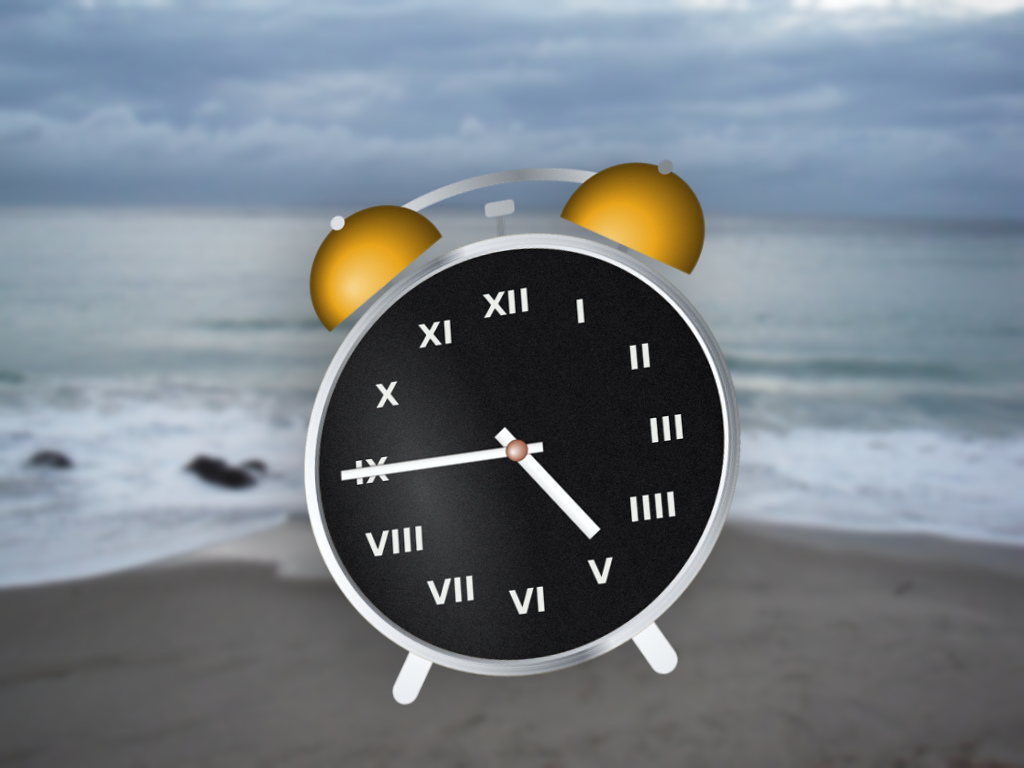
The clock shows 4.45
